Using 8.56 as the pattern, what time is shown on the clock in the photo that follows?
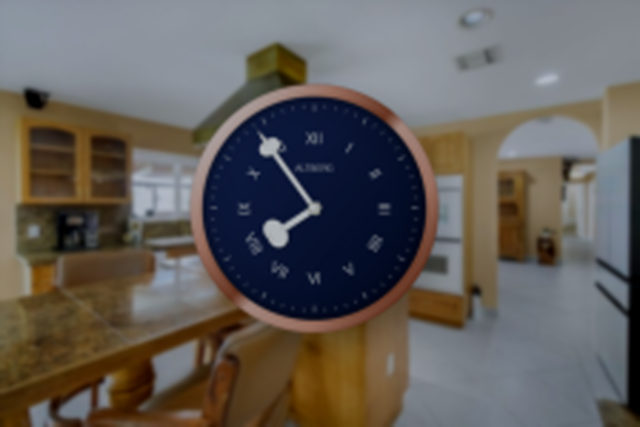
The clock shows 7.54
